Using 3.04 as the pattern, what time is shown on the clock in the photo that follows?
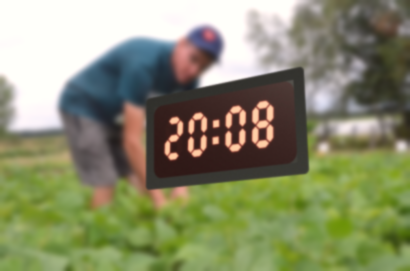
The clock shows 20.08
